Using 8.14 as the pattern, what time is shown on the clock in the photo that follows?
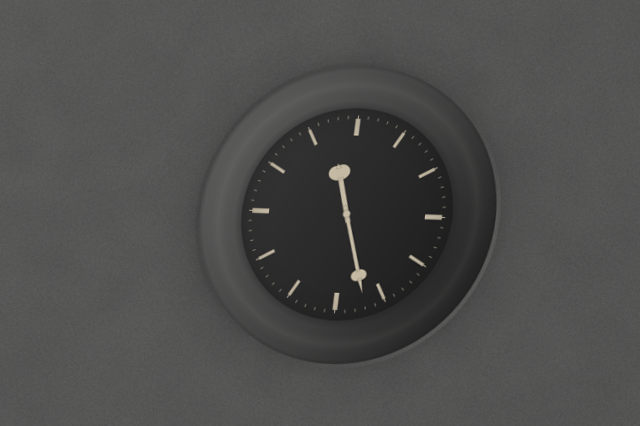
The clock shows 11.27
